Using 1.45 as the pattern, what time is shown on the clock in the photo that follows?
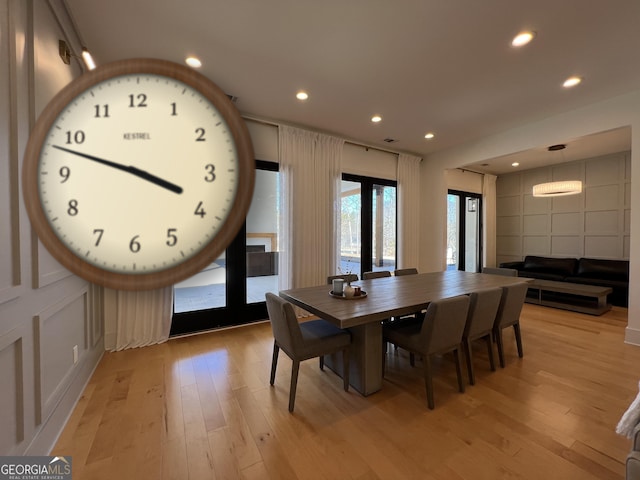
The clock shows 3.48
